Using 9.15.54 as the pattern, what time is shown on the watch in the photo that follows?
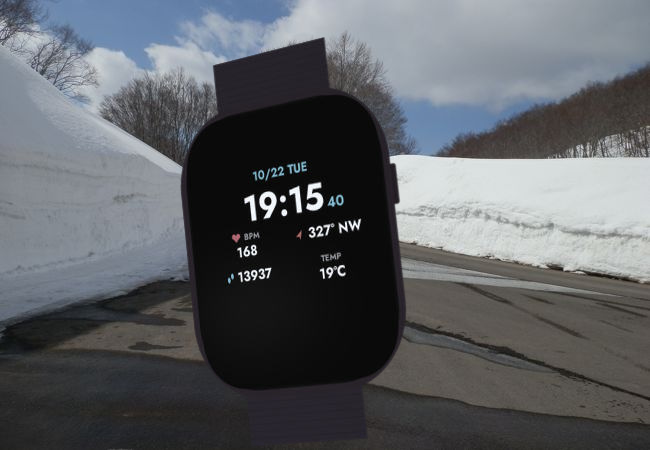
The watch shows 19.15.40
